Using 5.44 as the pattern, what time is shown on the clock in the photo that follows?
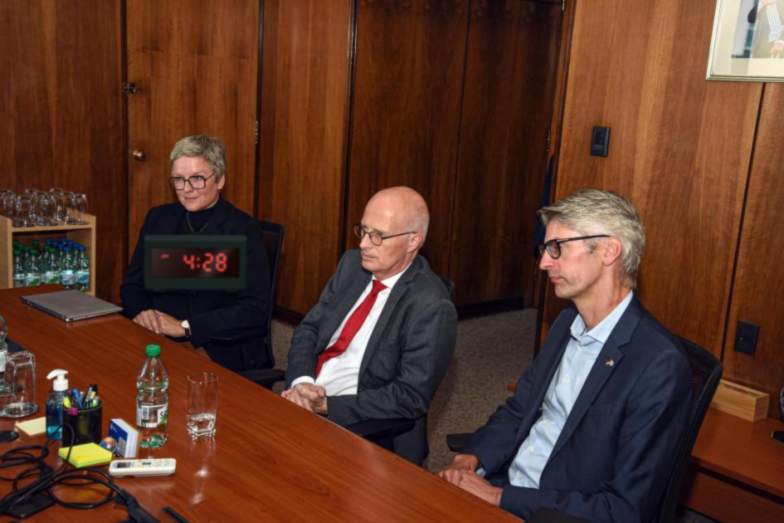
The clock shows 4.28
